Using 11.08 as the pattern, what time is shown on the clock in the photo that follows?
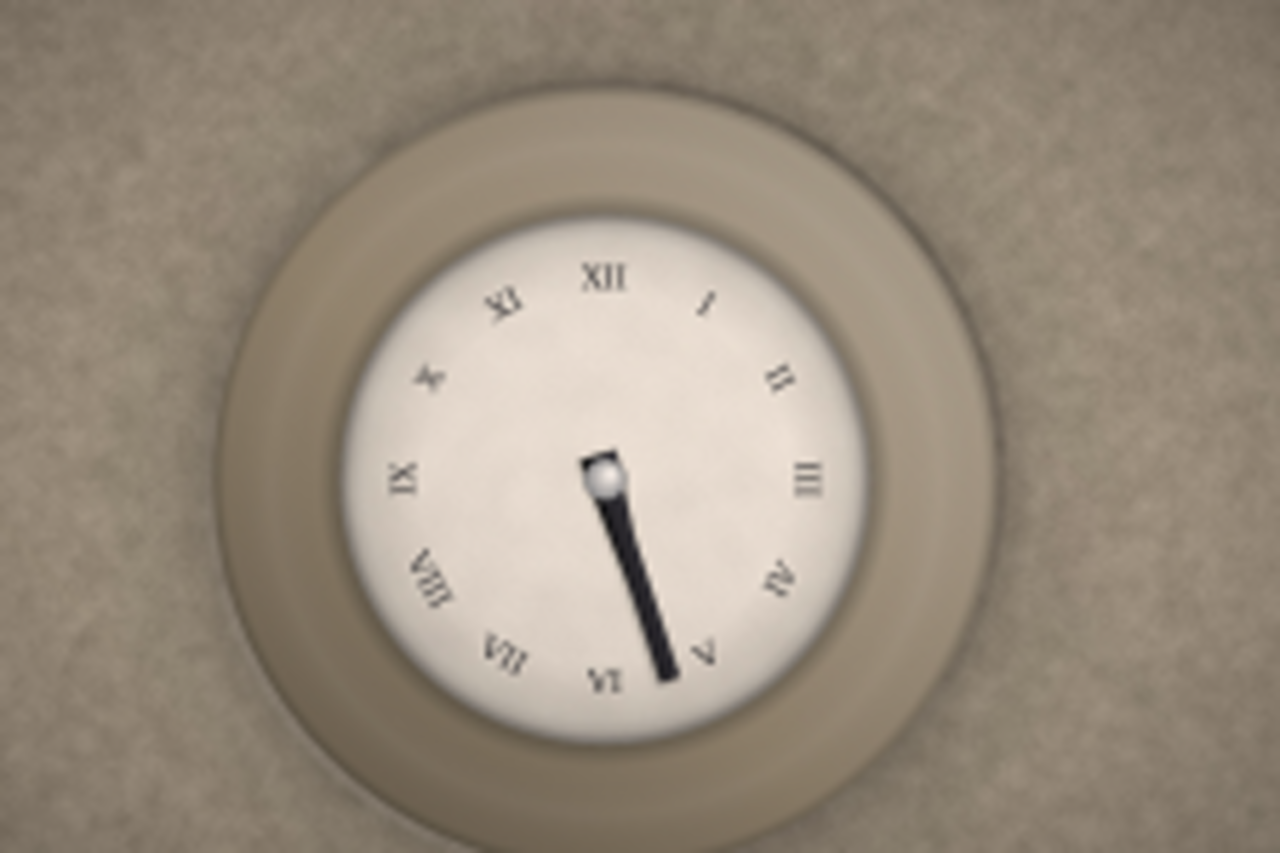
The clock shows 5.27
